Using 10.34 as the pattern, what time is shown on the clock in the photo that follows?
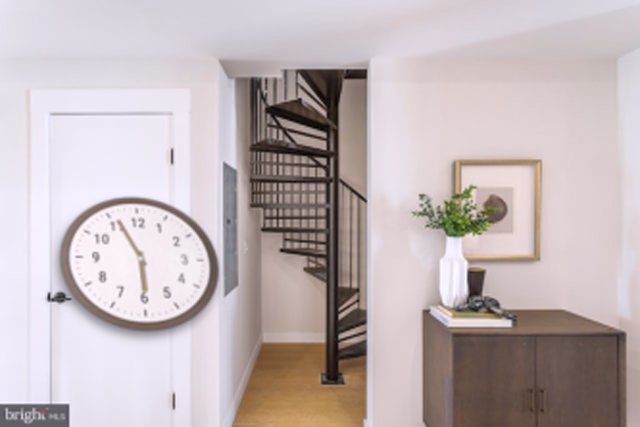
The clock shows 5.56
